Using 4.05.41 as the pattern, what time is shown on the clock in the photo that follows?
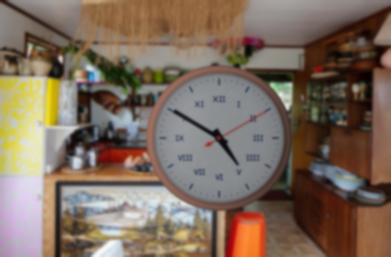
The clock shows 4.50.10
